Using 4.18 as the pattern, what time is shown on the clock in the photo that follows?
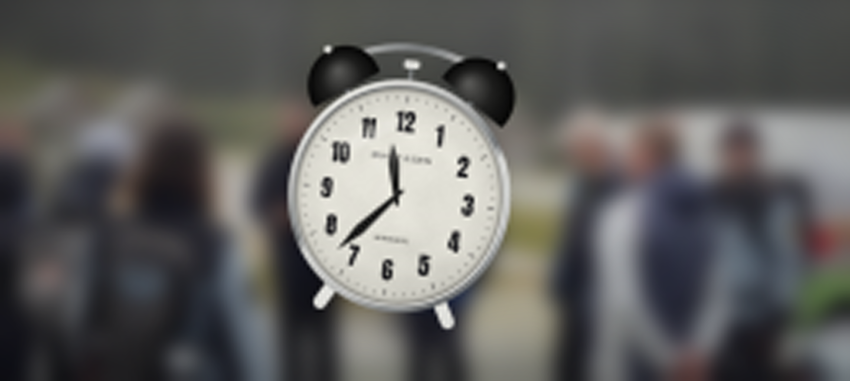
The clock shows 11.37
